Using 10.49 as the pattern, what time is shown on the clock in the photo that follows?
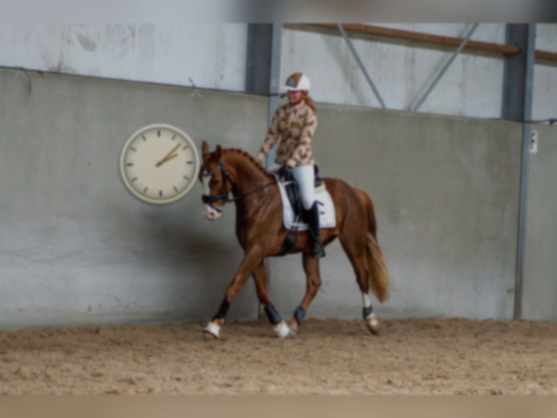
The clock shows 2.08
